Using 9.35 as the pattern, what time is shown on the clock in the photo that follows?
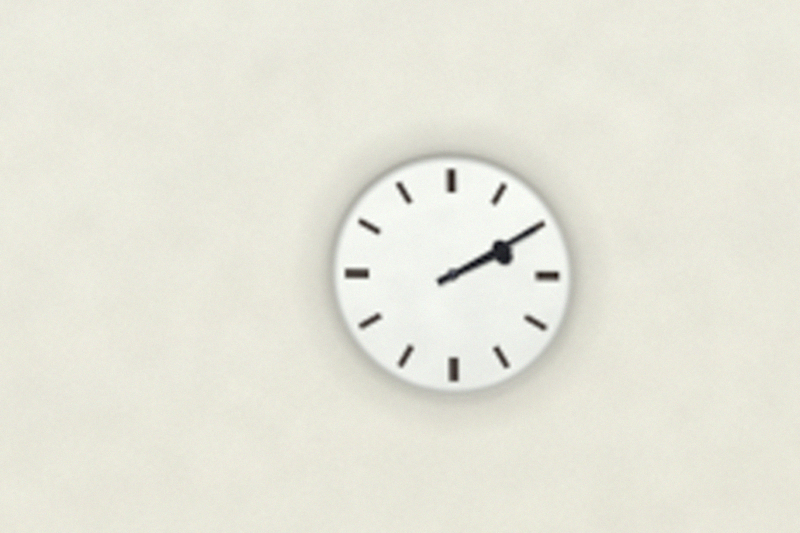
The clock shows 2.10
